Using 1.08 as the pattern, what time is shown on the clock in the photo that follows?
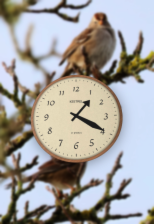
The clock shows 1.20
